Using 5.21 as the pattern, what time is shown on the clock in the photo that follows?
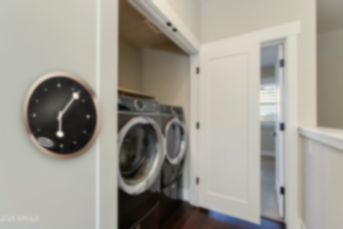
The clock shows 6.07
